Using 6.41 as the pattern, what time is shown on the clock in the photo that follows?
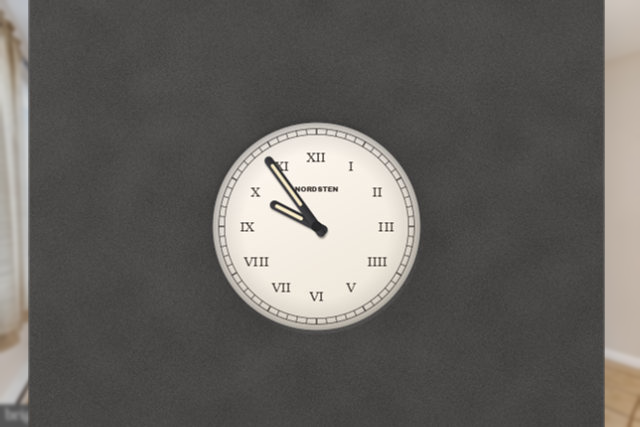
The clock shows 9.54
